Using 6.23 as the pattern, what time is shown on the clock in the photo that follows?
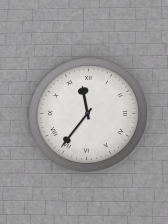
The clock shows 11.36
